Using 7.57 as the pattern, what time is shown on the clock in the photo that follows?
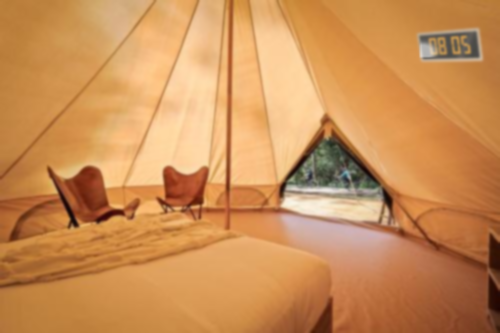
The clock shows 8.05
